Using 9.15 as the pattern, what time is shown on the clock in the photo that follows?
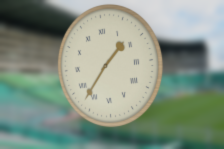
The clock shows 1.37
